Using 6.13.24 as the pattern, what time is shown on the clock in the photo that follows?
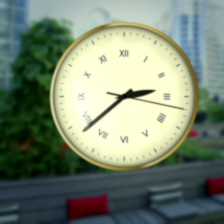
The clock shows 2.38.17
